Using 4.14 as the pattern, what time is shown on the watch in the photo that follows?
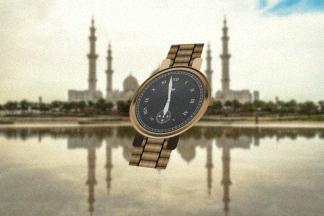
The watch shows 5.58
